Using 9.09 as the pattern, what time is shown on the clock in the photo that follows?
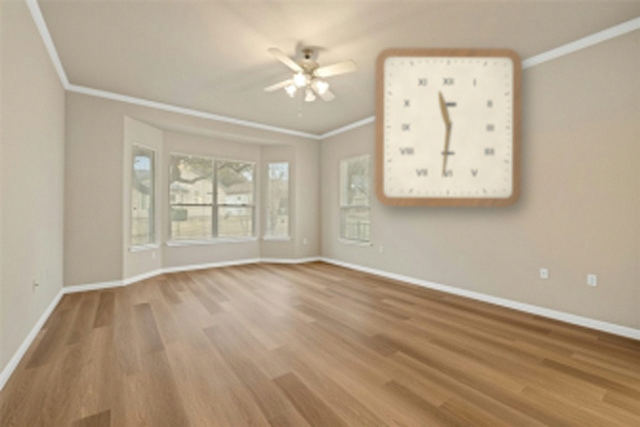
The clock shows 11.31
